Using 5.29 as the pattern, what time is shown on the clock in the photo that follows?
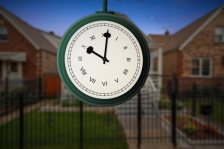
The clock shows 10.01
